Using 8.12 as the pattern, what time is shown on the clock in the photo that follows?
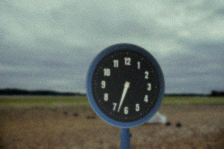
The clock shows 6.33
